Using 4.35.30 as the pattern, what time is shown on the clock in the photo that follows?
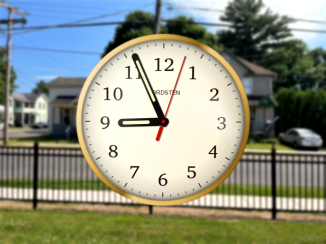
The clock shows 8.56.03
